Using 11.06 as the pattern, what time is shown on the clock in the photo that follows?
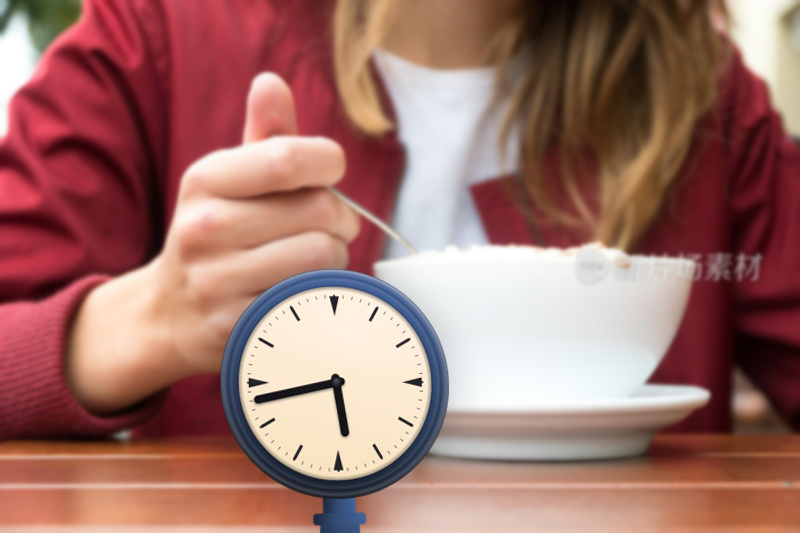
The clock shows 5.43
